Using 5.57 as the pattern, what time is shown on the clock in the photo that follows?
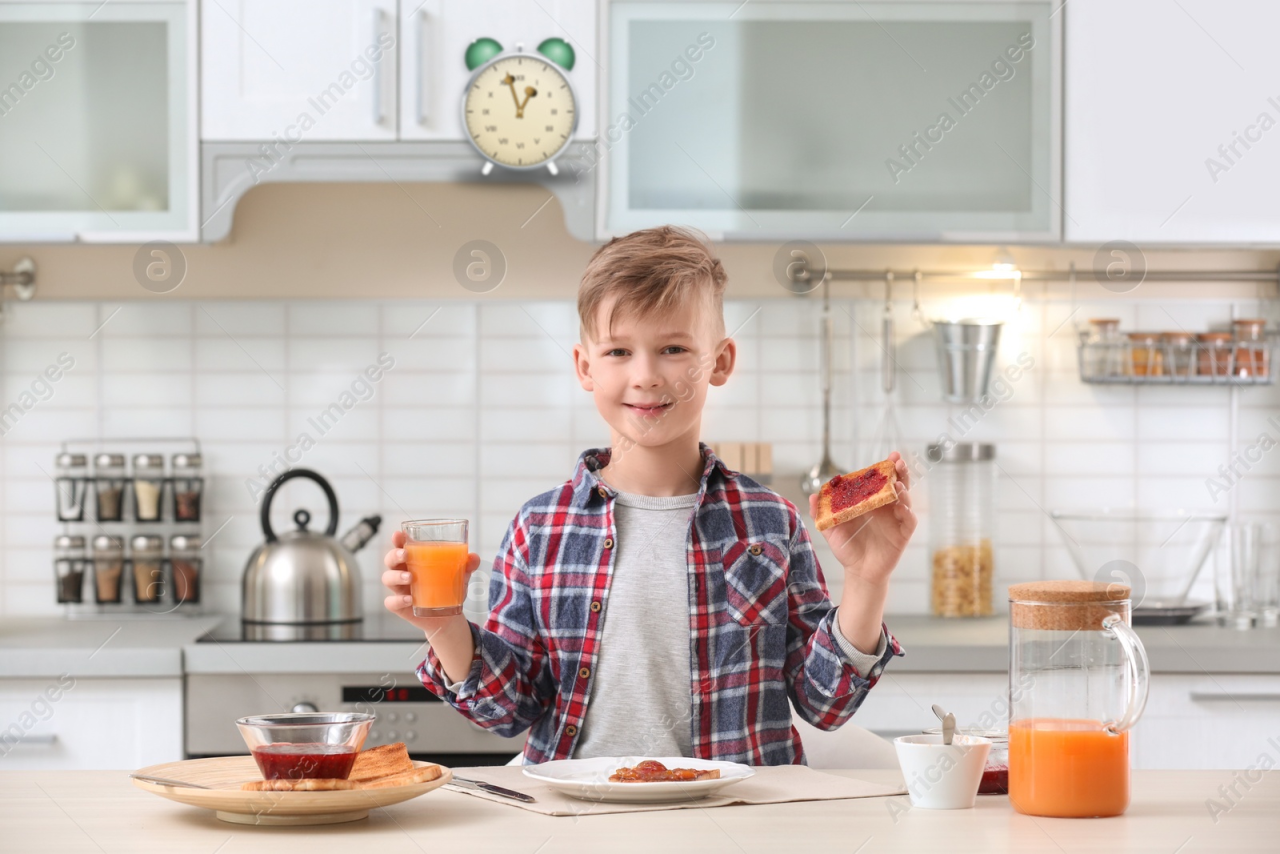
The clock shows 12.57
